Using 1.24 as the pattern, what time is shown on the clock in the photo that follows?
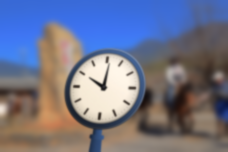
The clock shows 10.01
